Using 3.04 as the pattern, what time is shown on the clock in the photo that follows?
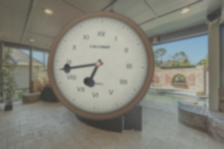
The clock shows 6.43
